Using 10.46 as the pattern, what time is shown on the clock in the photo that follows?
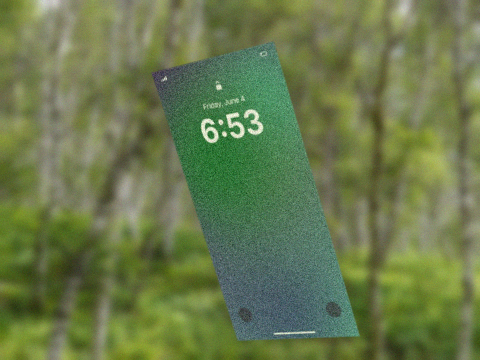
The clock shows 6.53
